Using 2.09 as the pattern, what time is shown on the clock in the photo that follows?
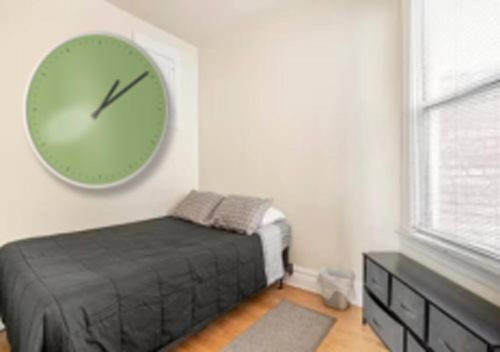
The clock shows 1.09
